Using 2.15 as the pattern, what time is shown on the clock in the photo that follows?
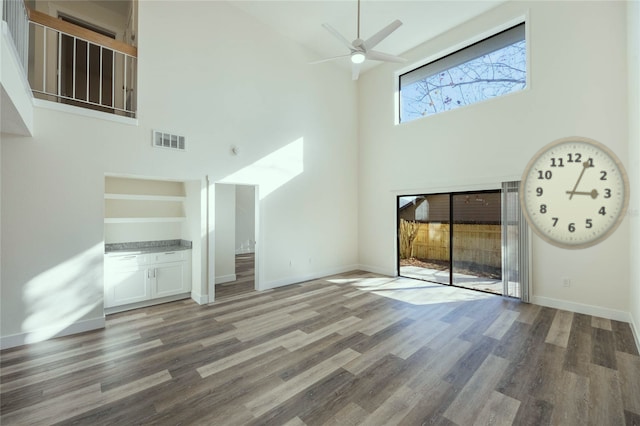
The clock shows 3.04
